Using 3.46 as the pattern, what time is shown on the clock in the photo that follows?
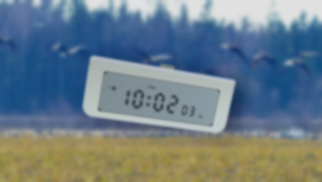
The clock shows 10.02
